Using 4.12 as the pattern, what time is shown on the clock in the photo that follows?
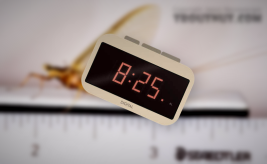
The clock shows 8.25
